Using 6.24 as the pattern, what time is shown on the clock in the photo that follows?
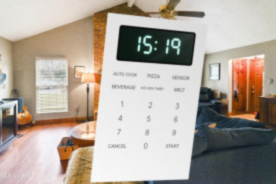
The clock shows 15.19
